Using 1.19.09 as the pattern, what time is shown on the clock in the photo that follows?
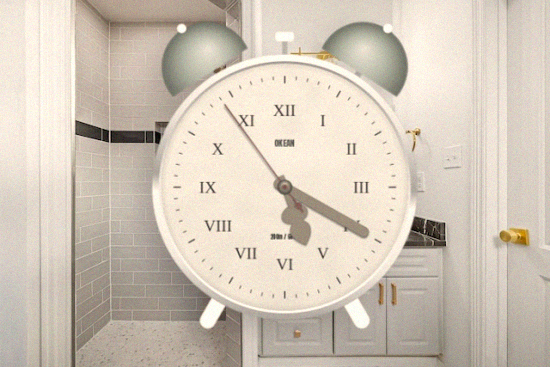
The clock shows 5.19.54
